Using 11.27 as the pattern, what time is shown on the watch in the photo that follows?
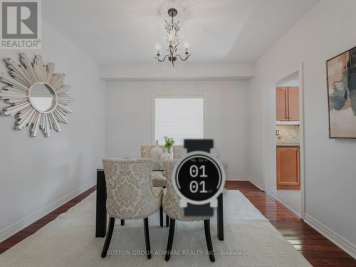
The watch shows 1.01
